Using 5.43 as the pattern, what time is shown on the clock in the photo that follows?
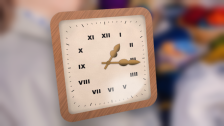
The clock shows 1.16
